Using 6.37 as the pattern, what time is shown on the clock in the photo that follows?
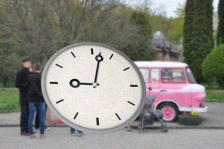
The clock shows 9.02
